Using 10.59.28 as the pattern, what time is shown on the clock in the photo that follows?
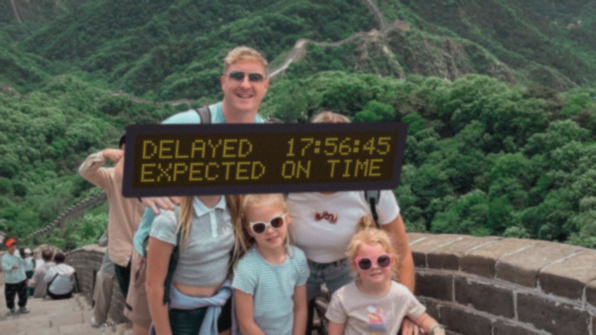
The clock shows 17.56.45
